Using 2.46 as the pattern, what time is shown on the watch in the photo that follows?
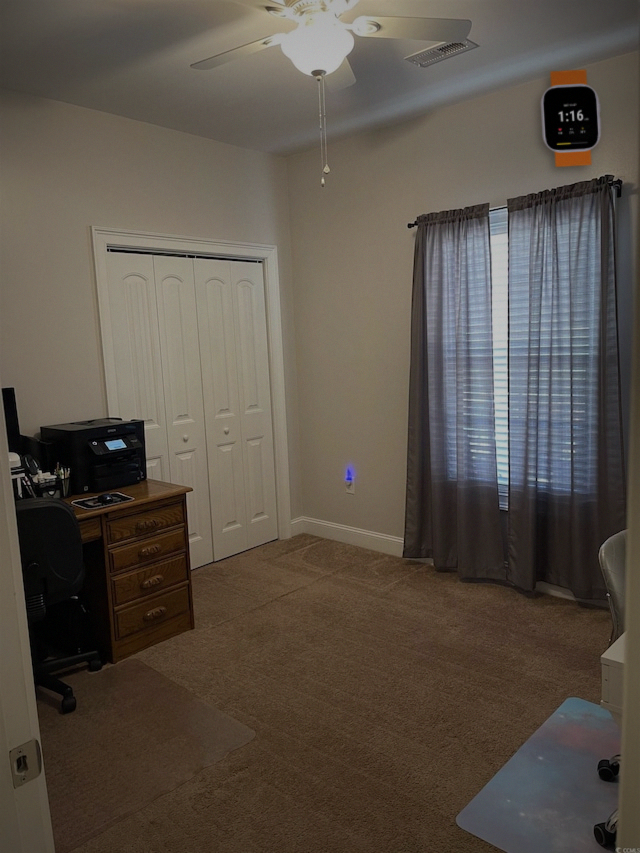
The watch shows 1.16
